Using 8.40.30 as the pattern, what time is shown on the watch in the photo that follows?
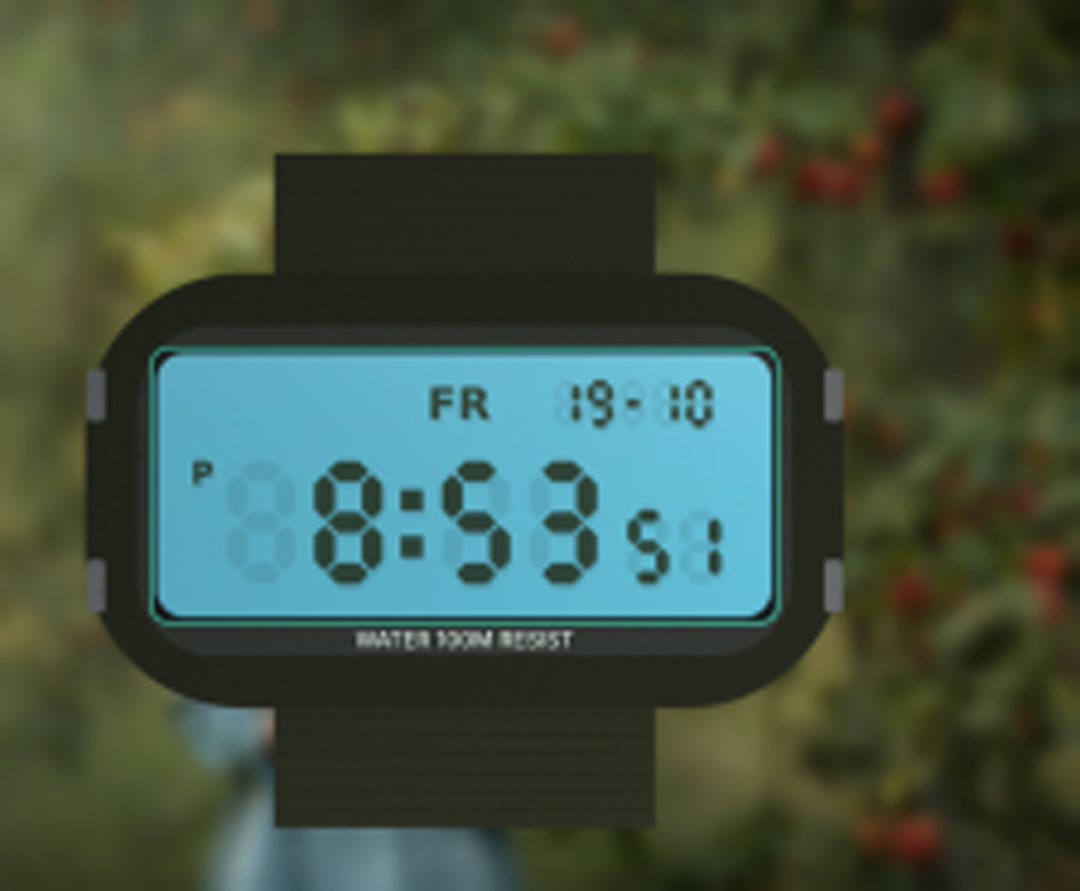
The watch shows 8.53.51
